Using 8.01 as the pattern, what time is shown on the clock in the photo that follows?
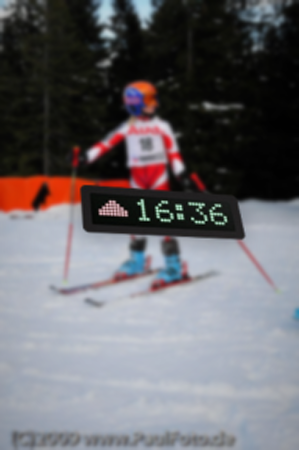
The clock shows 16.36
